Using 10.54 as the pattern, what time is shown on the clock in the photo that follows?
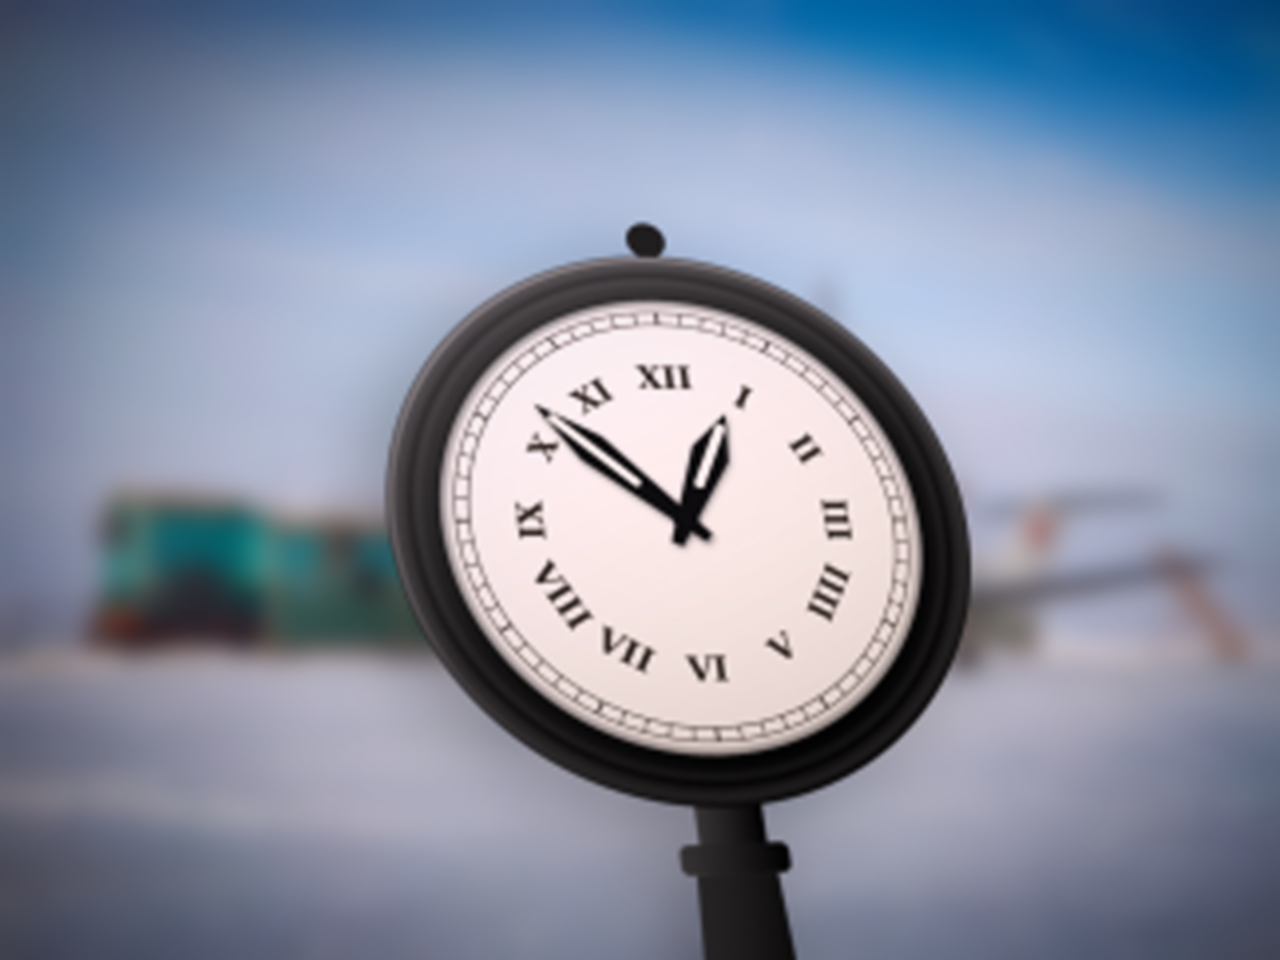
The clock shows 12.52
